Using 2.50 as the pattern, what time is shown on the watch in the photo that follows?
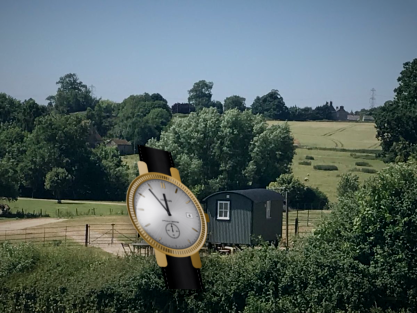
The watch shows 11.54
